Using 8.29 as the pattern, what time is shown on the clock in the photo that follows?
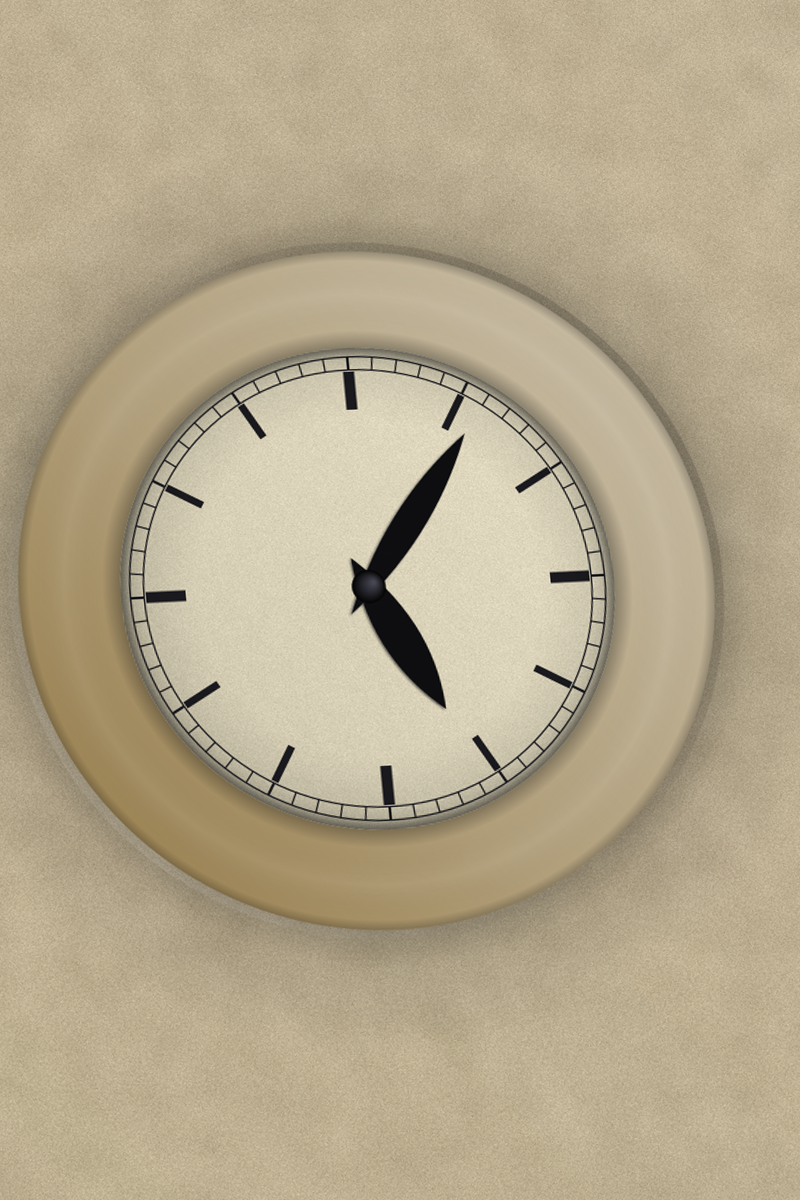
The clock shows 5.06
